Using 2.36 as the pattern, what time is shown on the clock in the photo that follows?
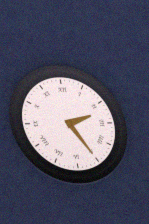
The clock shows 2.25
